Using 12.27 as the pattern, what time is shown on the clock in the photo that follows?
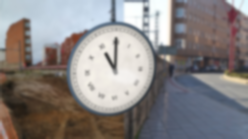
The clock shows 11.00
